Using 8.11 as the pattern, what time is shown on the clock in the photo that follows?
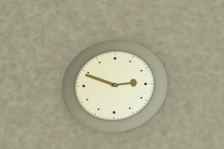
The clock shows 2.49
